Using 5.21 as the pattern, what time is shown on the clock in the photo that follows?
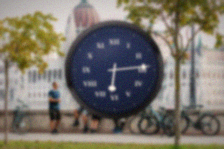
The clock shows 6.14
